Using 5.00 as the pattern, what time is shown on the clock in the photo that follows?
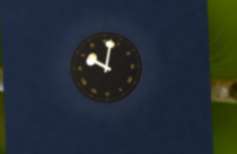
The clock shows 10.02
